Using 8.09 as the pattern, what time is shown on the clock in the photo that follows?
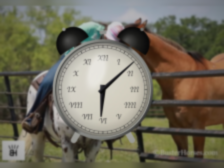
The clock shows 6.08
